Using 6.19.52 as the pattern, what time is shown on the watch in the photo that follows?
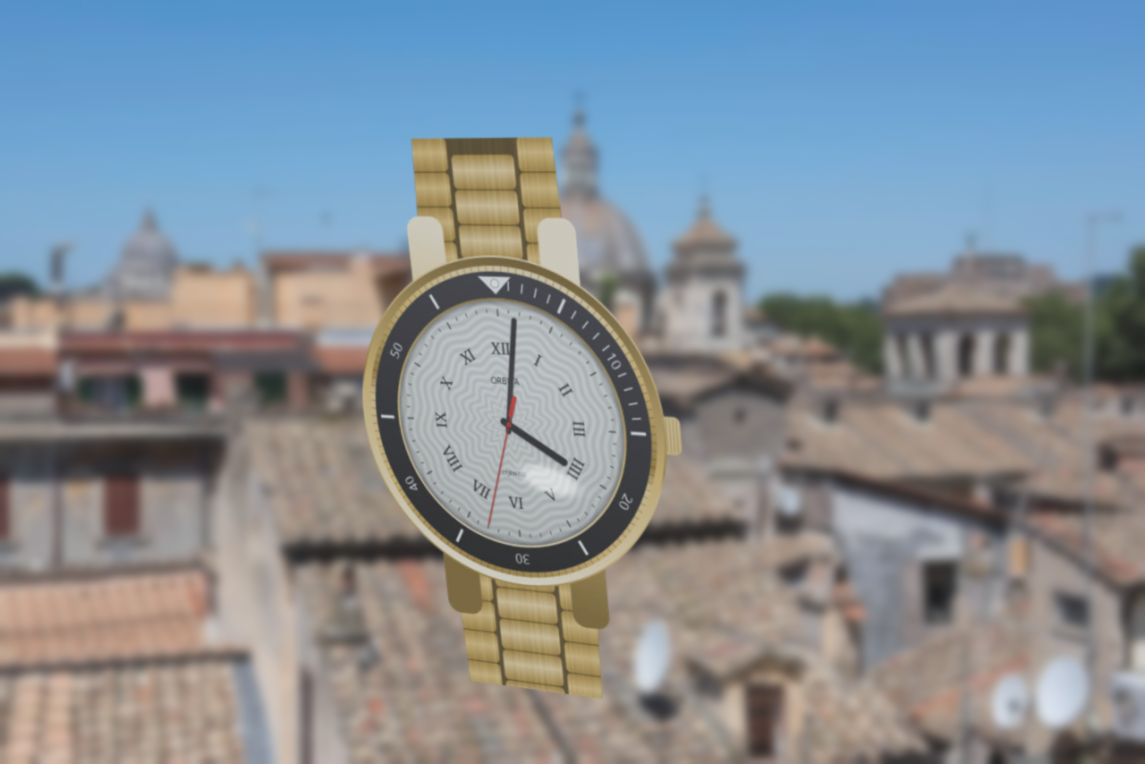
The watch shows 4.01.33
